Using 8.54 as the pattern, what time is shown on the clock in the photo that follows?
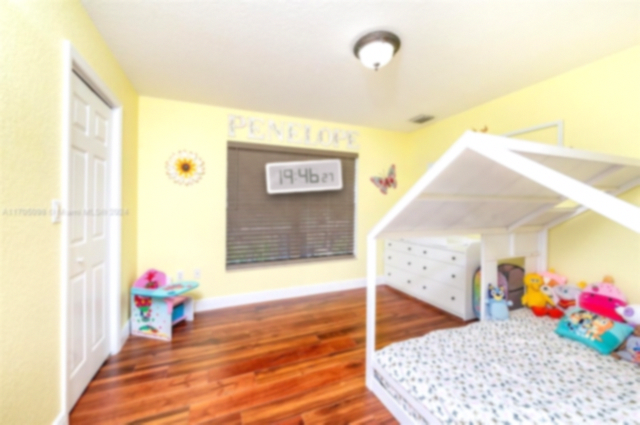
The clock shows 19.46
